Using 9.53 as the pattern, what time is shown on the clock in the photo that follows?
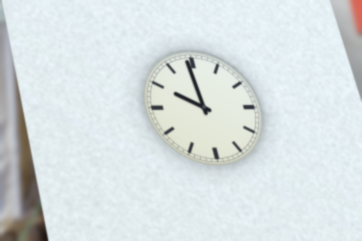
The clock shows 9.59
